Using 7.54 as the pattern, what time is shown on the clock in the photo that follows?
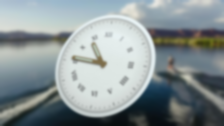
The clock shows 10.46
